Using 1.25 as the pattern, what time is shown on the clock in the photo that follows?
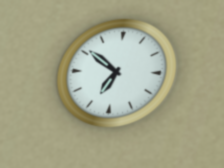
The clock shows 6.51
